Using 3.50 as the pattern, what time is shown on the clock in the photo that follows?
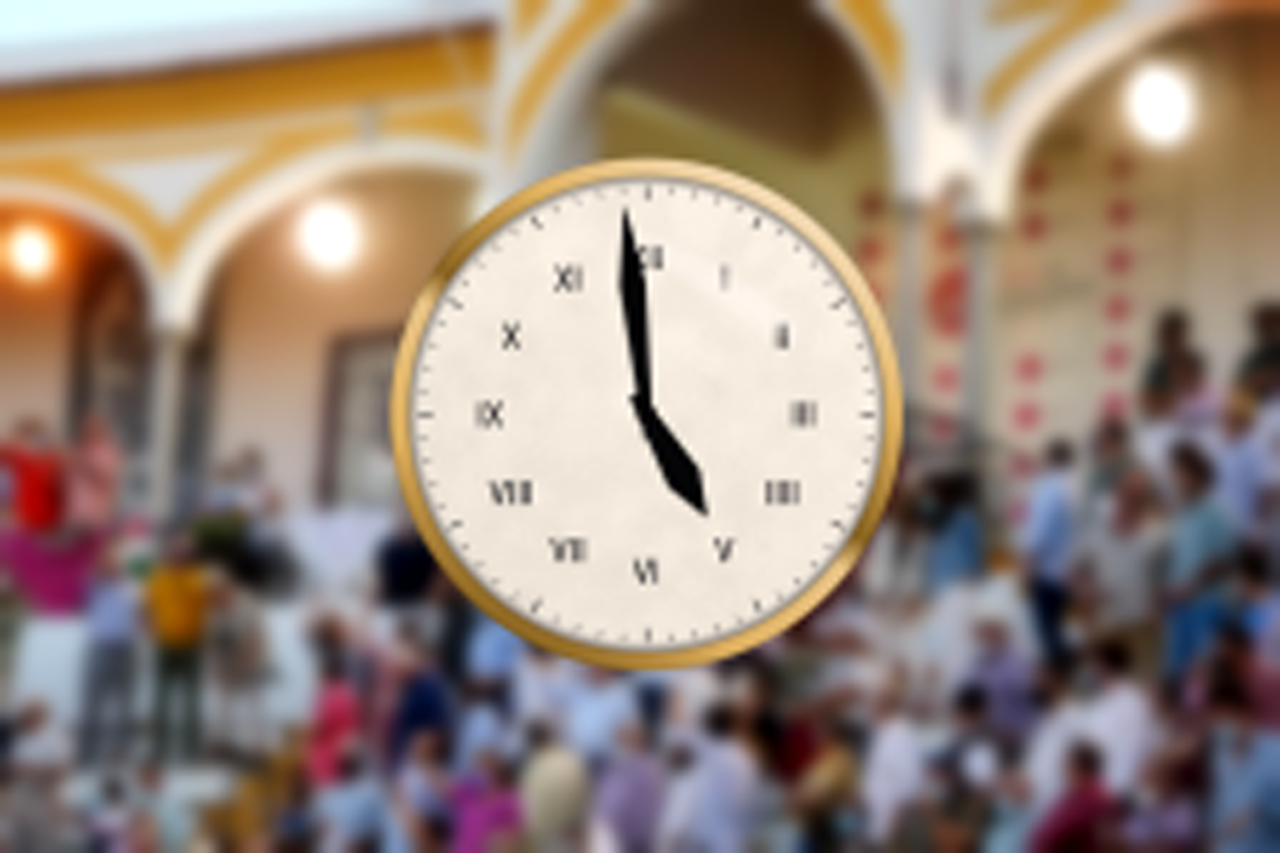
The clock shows 4.59
